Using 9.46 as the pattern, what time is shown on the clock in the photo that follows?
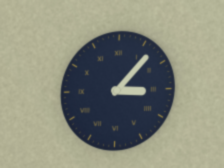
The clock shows 3.07
